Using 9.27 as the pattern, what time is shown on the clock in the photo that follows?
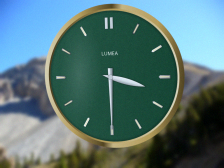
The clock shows 3.30
